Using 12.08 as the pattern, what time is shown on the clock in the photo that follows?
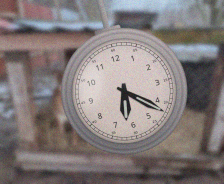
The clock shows 6.22
